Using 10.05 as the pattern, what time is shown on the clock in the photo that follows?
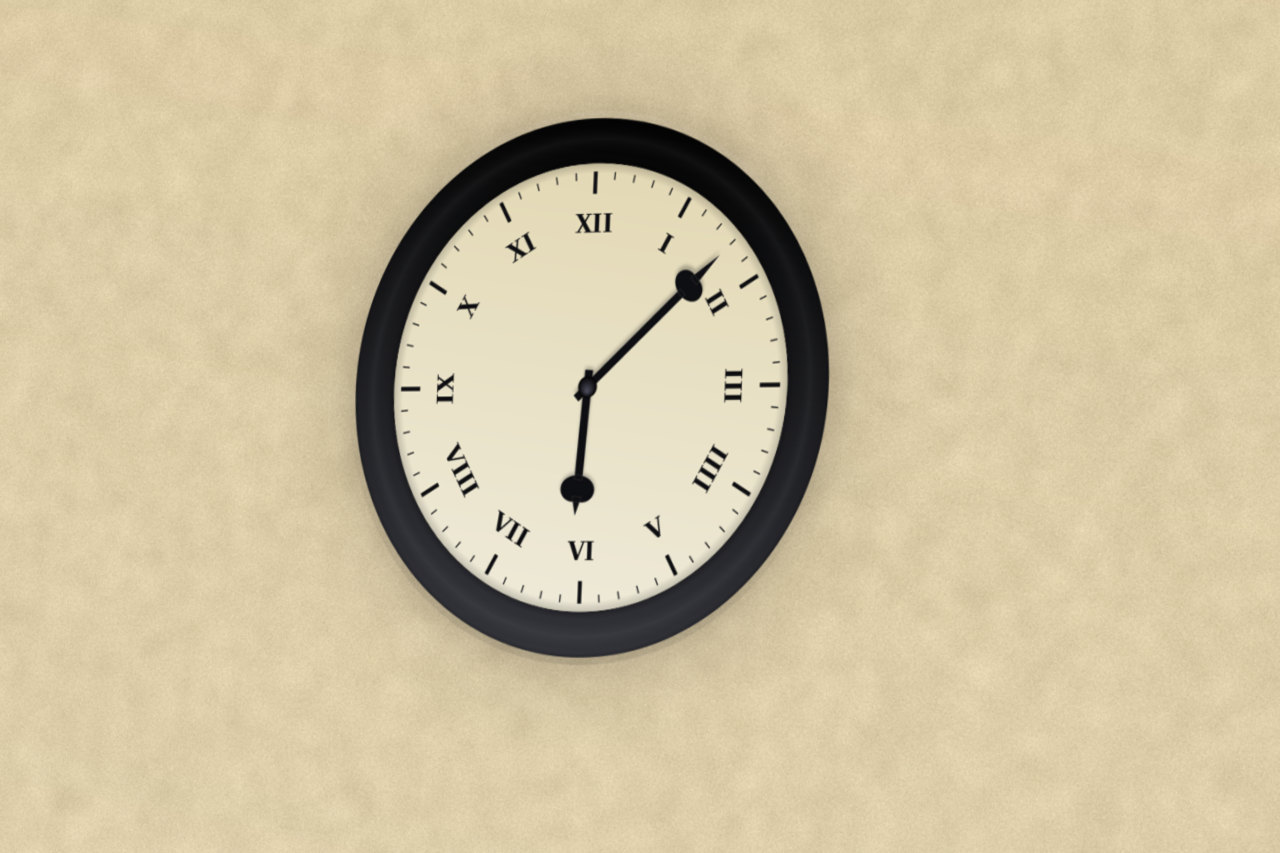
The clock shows 6.08
